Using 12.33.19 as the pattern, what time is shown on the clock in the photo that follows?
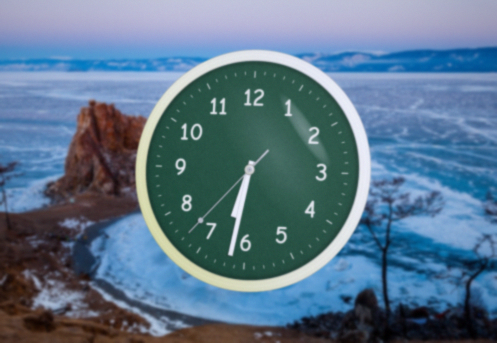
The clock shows 6.31.37
